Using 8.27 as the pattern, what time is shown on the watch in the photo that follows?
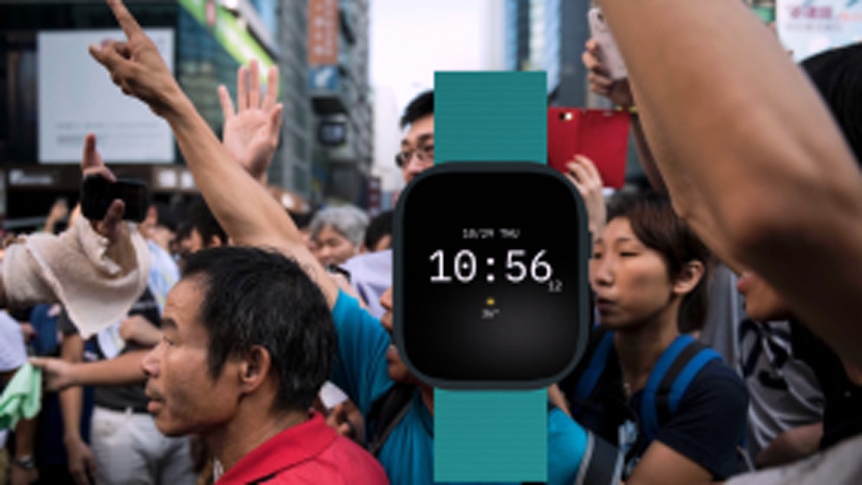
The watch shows 10.56
